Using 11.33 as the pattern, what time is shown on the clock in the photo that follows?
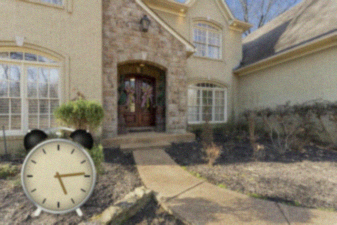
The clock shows 5.14
